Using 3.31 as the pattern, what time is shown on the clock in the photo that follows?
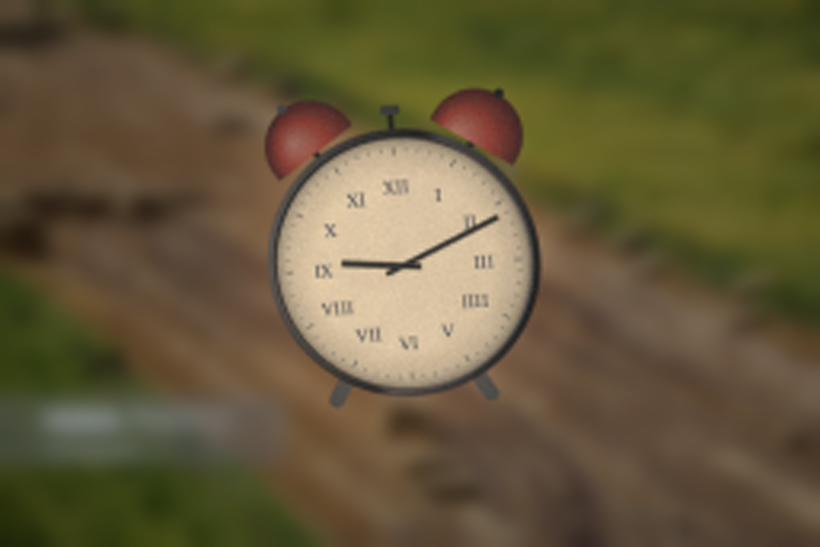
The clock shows 9.11
